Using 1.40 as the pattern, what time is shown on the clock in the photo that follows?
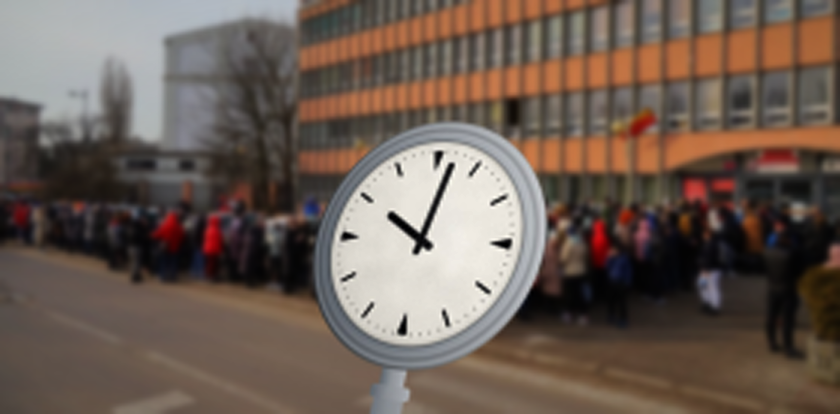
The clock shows 10.02
